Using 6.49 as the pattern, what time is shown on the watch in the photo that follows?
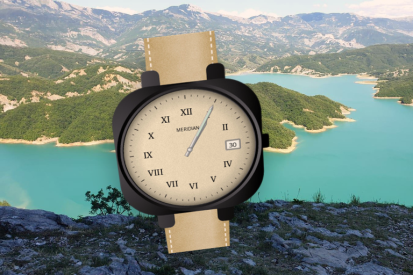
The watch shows 1.05
